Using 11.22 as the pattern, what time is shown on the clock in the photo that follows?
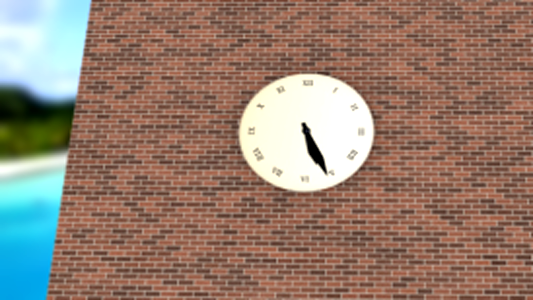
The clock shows 5.26
